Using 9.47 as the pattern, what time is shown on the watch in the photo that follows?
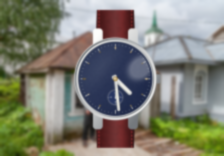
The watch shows 4.29
